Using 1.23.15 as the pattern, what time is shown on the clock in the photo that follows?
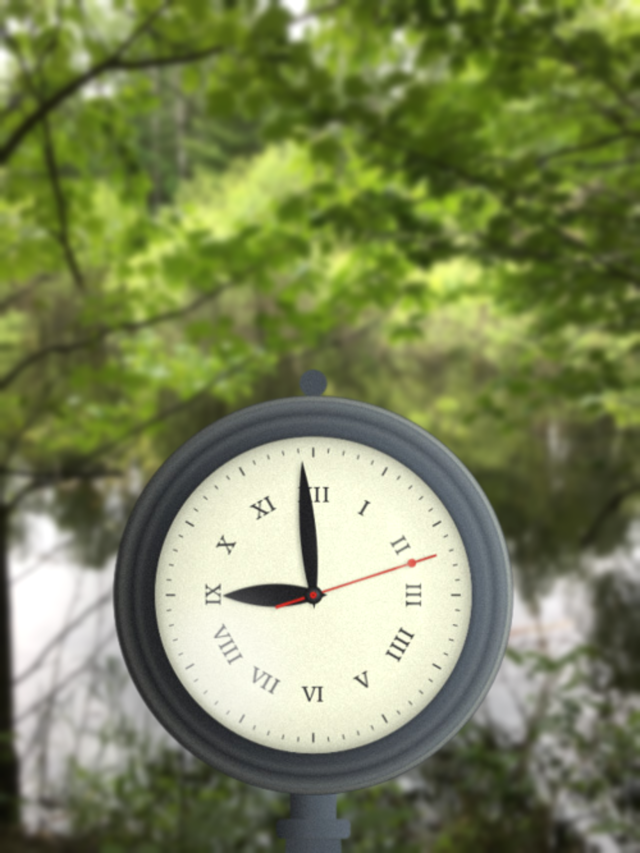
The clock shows 8.59.12
